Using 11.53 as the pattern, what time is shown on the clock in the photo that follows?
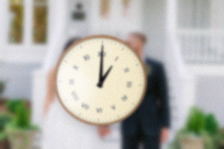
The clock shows 1.00
